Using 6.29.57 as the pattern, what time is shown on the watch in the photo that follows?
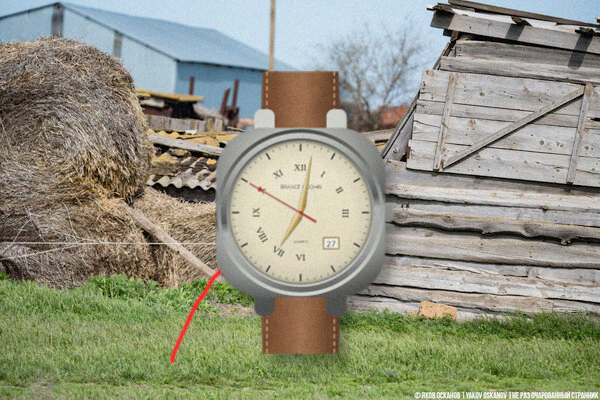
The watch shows 7.01.50
